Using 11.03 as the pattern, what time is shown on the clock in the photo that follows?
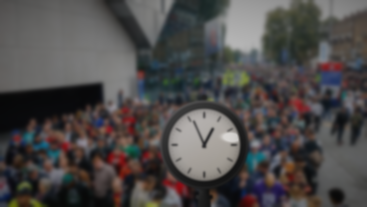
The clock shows 12.56
